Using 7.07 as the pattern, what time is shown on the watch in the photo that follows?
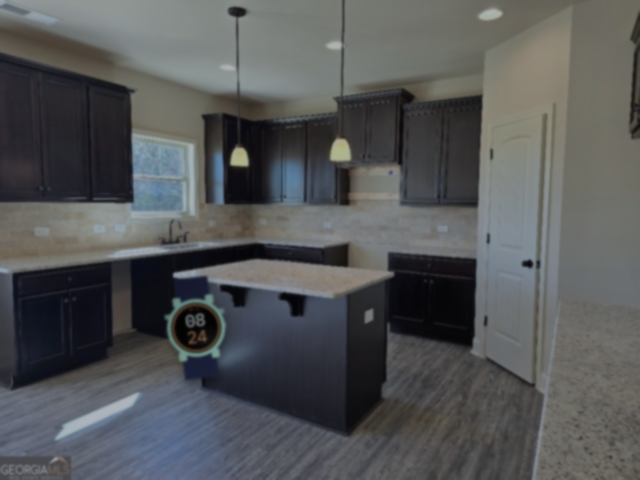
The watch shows 8.24
